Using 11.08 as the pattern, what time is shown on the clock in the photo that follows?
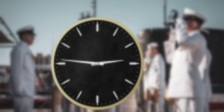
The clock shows 2.46
